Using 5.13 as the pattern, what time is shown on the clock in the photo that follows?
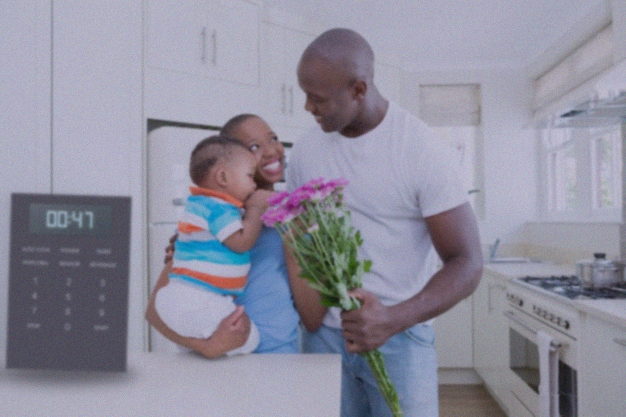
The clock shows 0.47
